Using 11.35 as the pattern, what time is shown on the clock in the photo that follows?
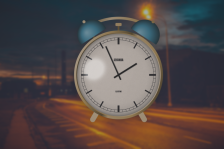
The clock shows 1.56
